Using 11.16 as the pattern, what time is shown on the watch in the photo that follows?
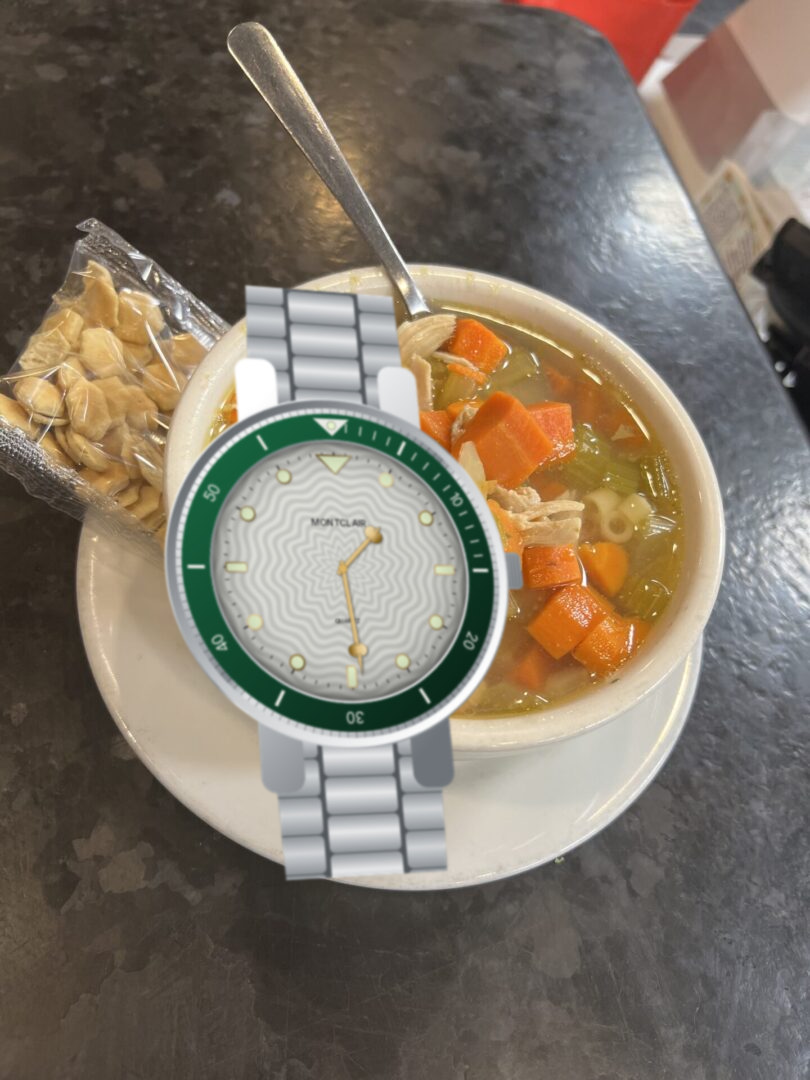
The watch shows 1.29
